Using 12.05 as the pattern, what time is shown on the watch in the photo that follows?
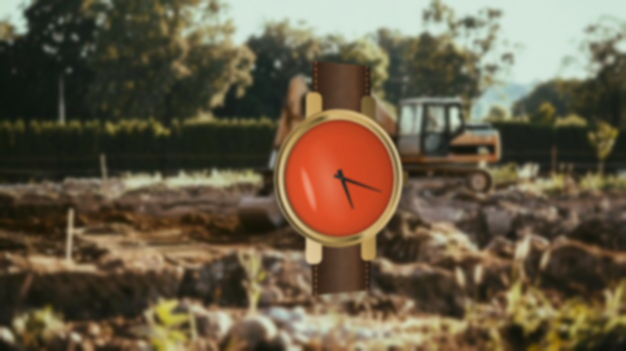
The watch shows 5.18
